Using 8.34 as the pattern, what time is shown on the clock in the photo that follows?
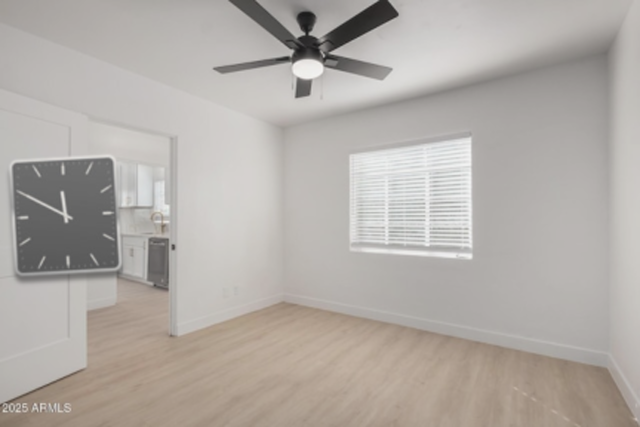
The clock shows 11.50
